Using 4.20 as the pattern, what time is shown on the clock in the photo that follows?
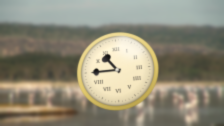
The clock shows 10.45
